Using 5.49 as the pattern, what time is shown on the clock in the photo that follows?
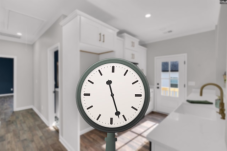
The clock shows 11.27
